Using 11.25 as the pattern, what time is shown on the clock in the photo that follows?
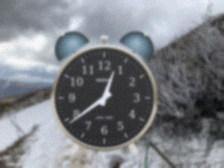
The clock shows 12.39
